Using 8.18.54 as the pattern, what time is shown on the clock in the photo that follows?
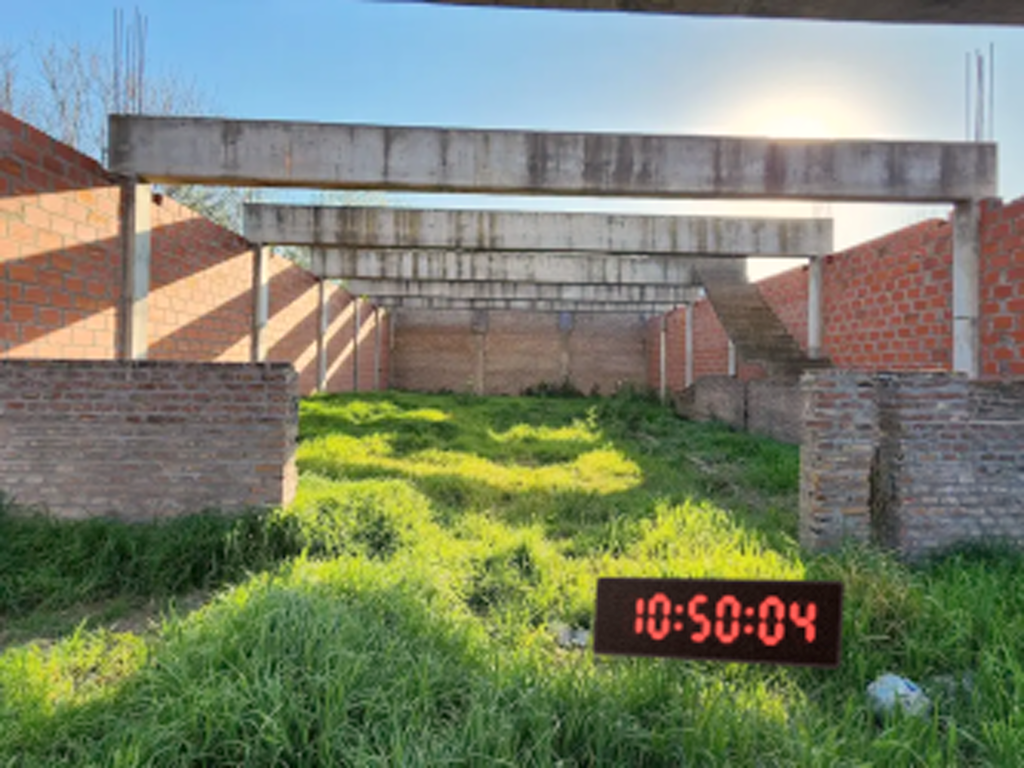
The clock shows 10.50.04
